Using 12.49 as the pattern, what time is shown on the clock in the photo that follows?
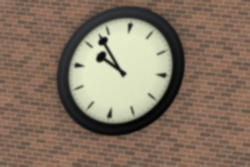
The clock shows 9.53
